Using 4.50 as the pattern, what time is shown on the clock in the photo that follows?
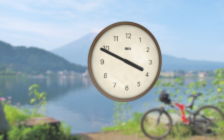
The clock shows 3.49
